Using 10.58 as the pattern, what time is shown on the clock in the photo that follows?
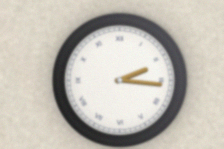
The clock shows 2.16
